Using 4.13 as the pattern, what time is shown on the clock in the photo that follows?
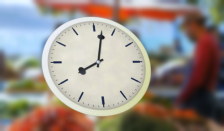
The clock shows 8.02
